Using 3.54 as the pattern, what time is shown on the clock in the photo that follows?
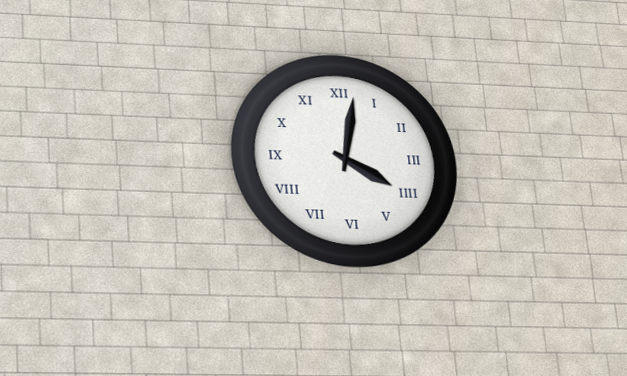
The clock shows 4.02
